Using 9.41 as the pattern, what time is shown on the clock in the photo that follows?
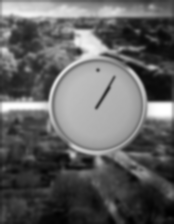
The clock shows 1.05
